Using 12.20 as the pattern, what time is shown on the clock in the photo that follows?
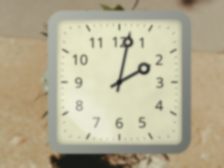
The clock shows 2.02
